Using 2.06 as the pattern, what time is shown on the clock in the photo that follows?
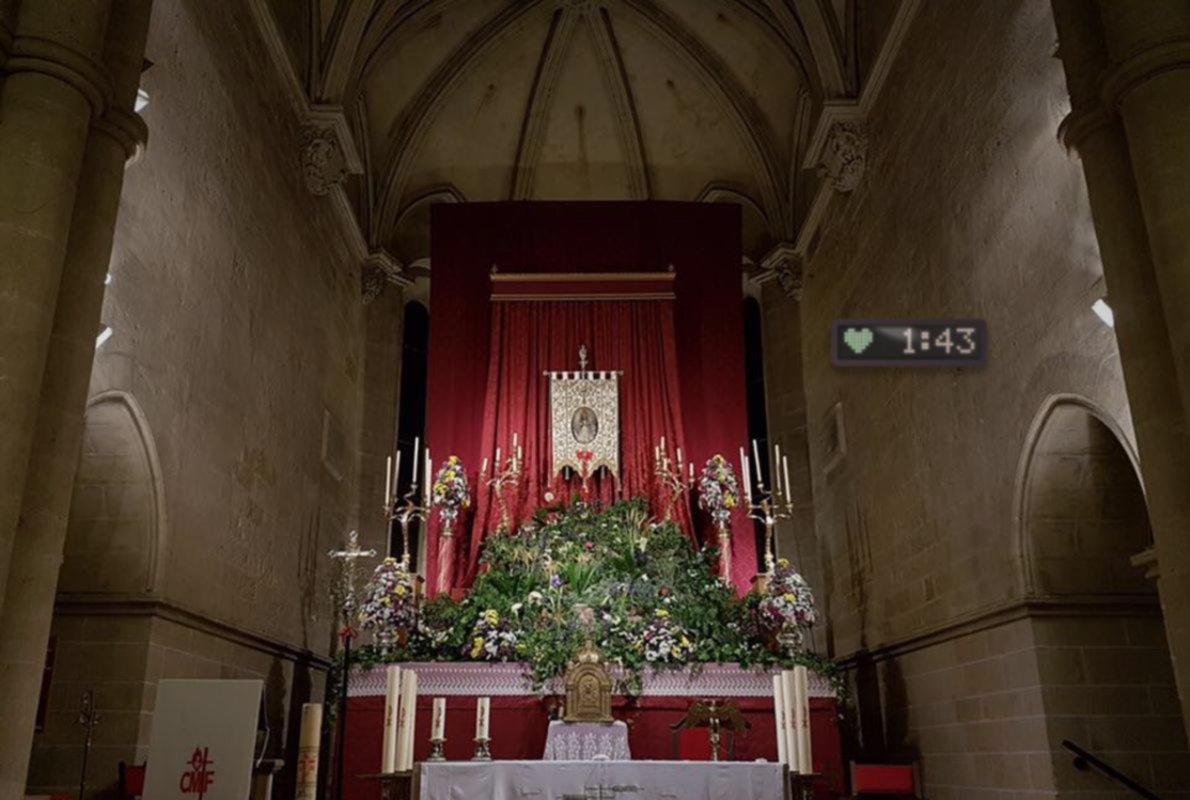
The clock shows 1.43
